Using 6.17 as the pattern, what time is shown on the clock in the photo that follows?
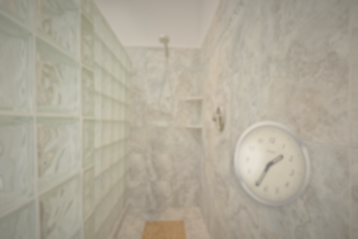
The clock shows 1.34
